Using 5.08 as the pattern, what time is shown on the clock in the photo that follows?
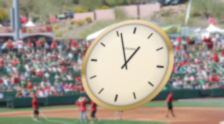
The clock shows 12.56
